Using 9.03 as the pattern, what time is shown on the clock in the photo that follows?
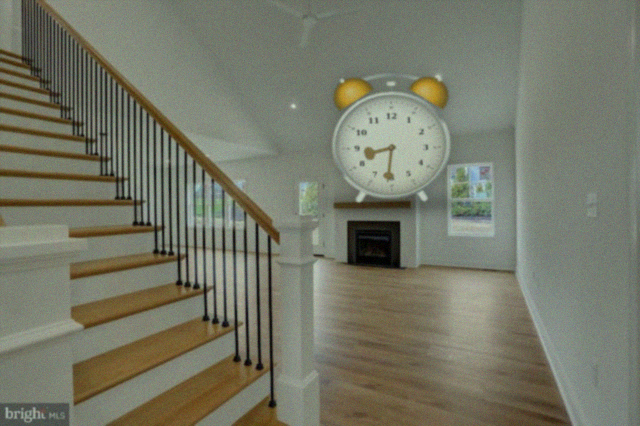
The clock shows 8.31
